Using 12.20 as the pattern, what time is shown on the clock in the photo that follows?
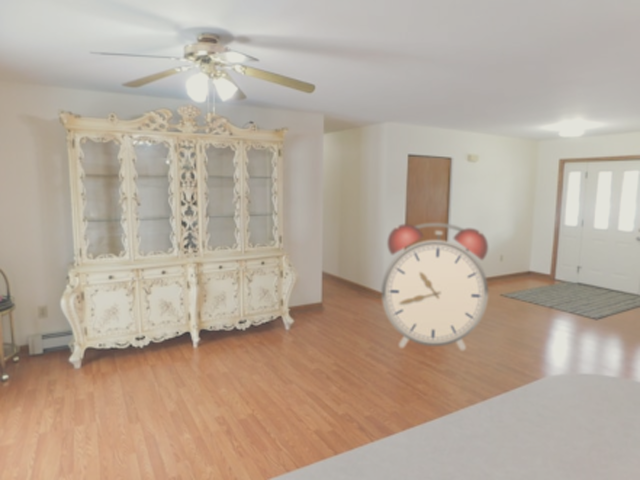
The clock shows 10.42
